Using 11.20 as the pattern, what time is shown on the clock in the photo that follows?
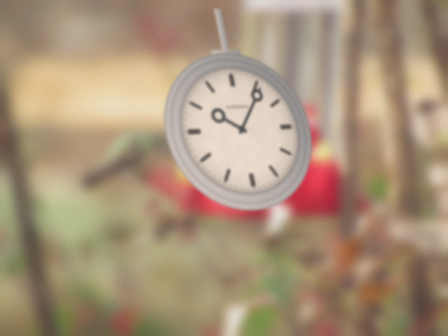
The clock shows 10.06
